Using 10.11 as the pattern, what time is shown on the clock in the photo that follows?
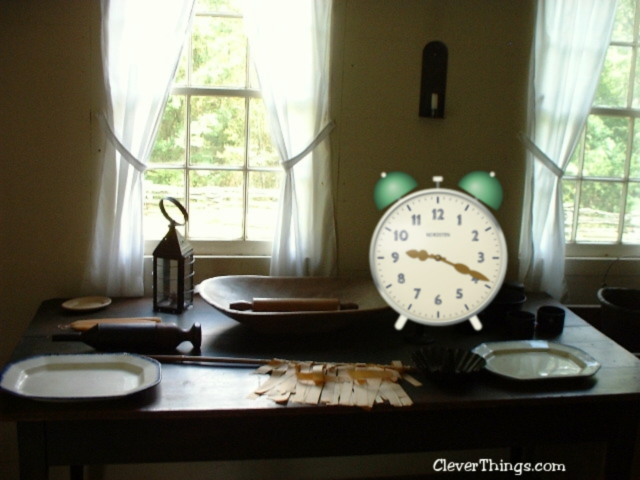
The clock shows 9.19
